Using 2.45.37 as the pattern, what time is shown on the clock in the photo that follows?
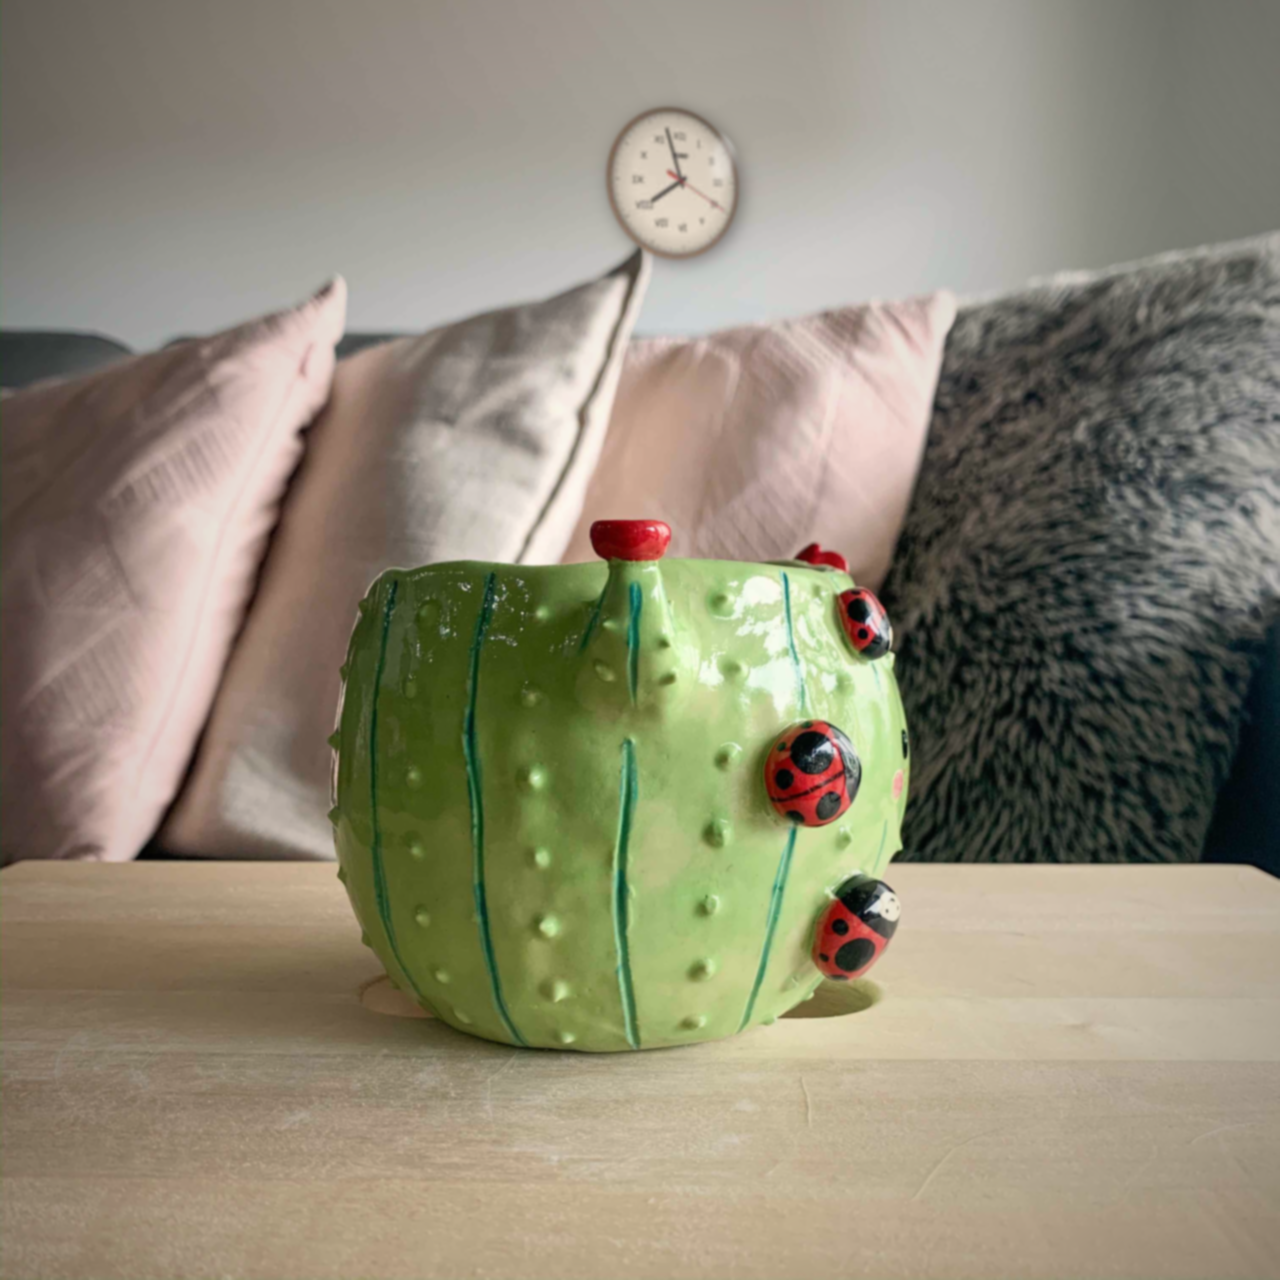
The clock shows 7.57.20
